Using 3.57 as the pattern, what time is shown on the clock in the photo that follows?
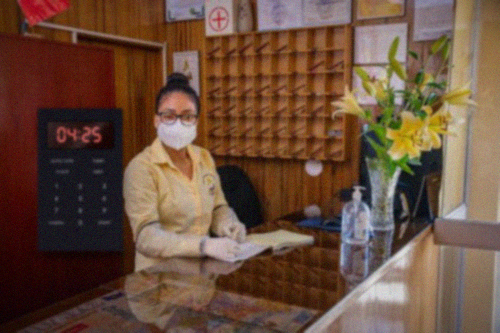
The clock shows 4.25
